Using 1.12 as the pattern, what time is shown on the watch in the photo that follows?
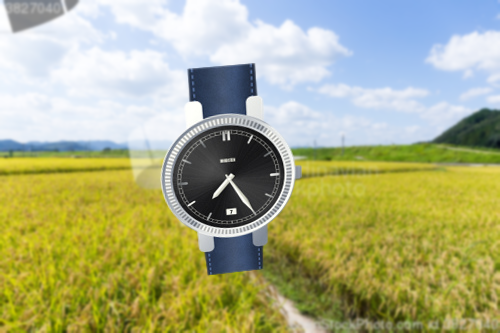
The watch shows 7.25
